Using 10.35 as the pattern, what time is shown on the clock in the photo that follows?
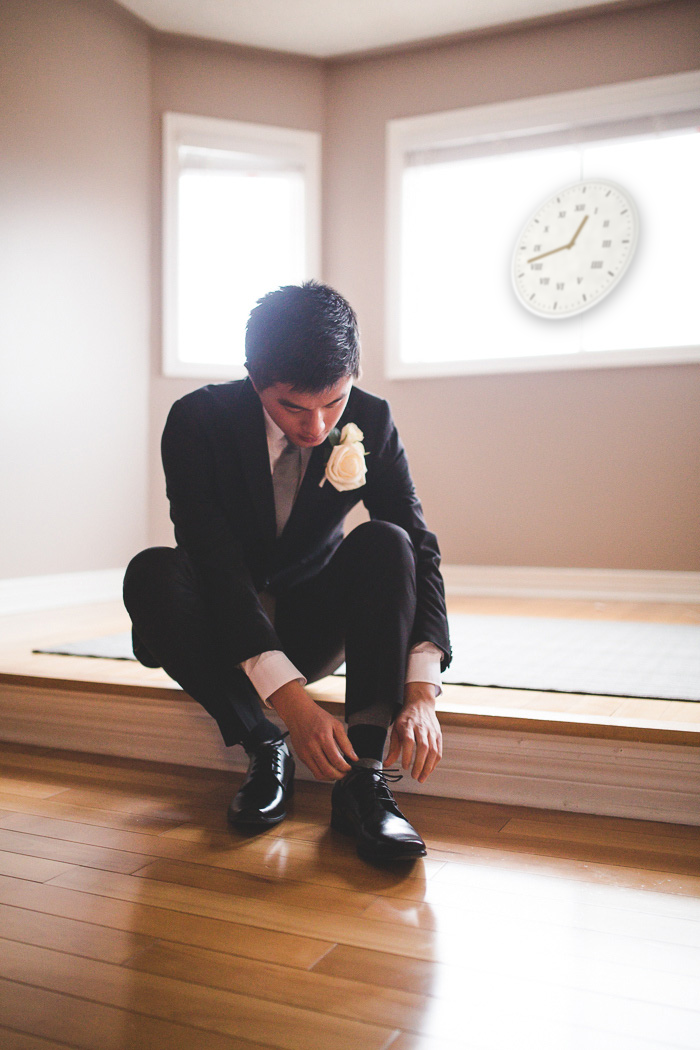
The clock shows 12.42
